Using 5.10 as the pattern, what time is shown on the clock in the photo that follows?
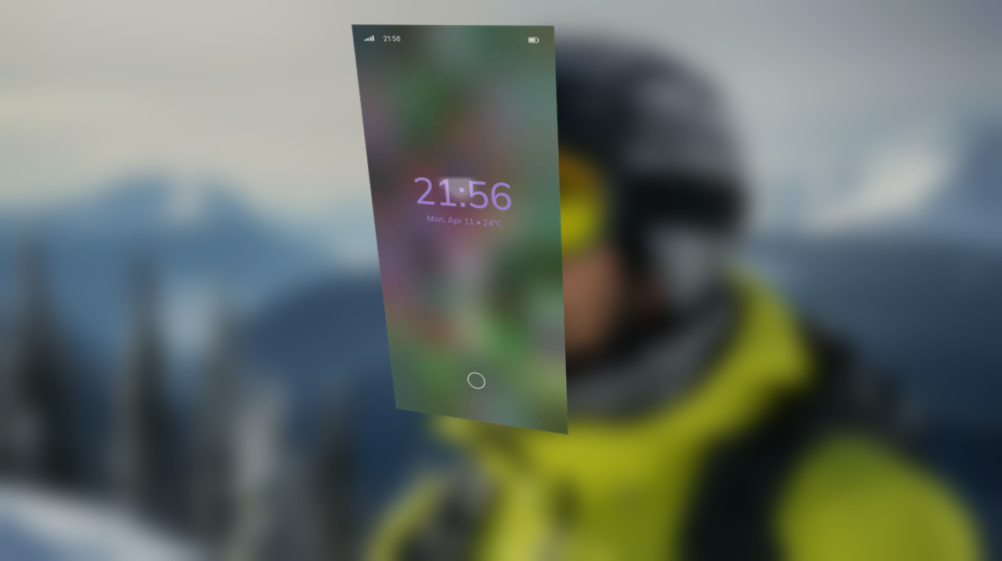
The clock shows 21.56
